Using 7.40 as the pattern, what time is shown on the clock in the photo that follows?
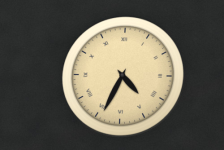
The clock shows 4.34
